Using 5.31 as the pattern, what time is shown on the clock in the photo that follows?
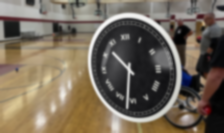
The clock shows 10.32
